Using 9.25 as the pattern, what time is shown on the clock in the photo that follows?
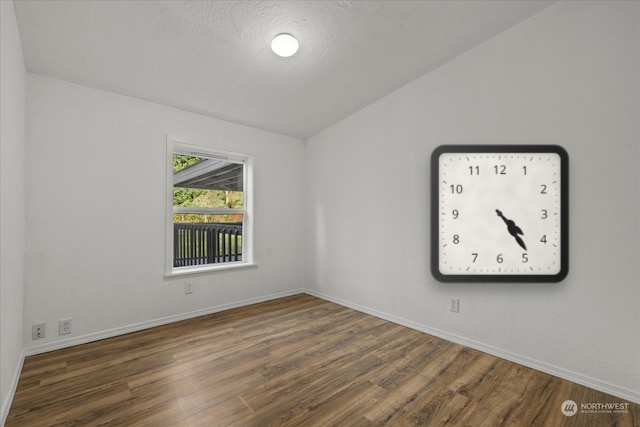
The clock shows 4.24
